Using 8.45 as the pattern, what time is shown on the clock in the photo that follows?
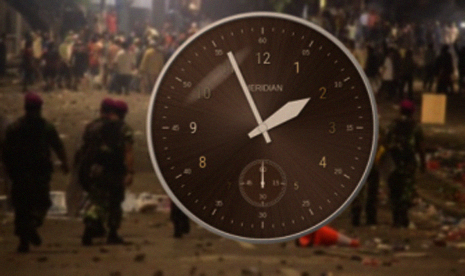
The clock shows 1.56
